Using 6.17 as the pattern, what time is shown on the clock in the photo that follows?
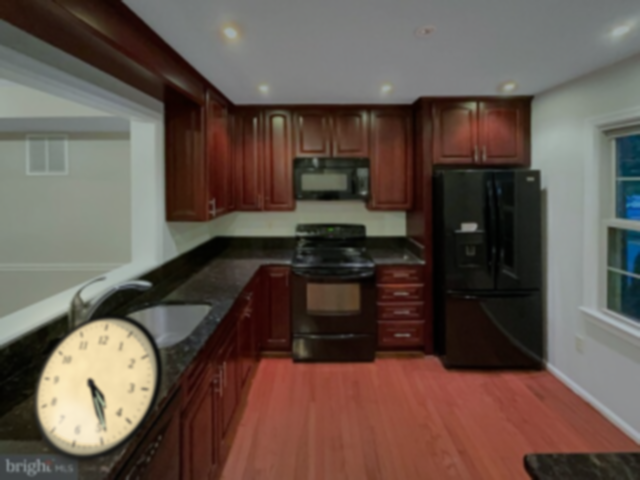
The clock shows 4.24
